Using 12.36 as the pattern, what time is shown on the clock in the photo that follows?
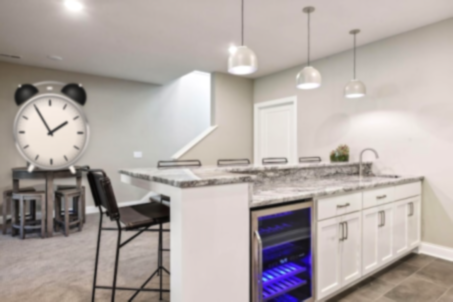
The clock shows 1.55
